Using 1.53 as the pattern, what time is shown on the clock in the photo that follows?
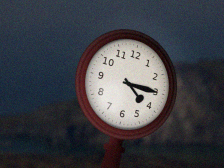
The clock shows 4.15
